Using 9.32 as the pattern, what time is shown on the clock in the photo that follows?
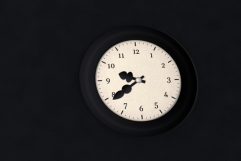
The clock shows 9.39
